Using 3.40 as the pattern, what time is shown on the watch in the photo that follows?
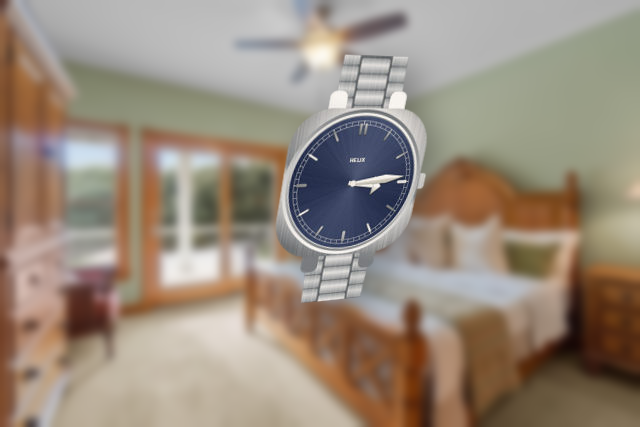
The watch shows 3.14
